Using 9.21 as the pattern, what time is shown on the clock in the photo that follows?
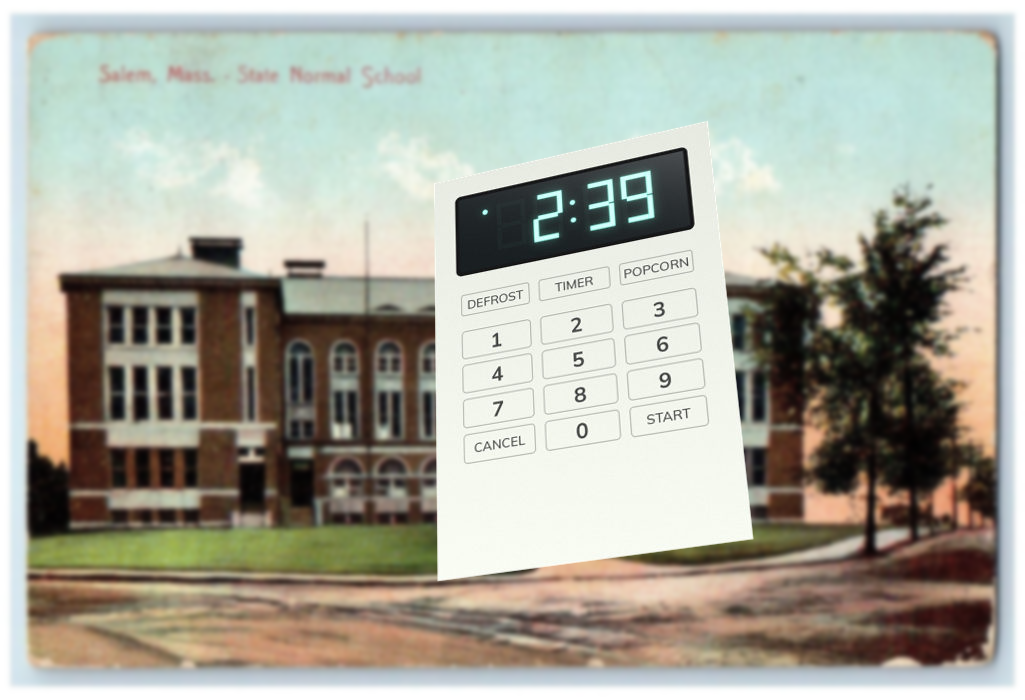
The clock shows 2.39
